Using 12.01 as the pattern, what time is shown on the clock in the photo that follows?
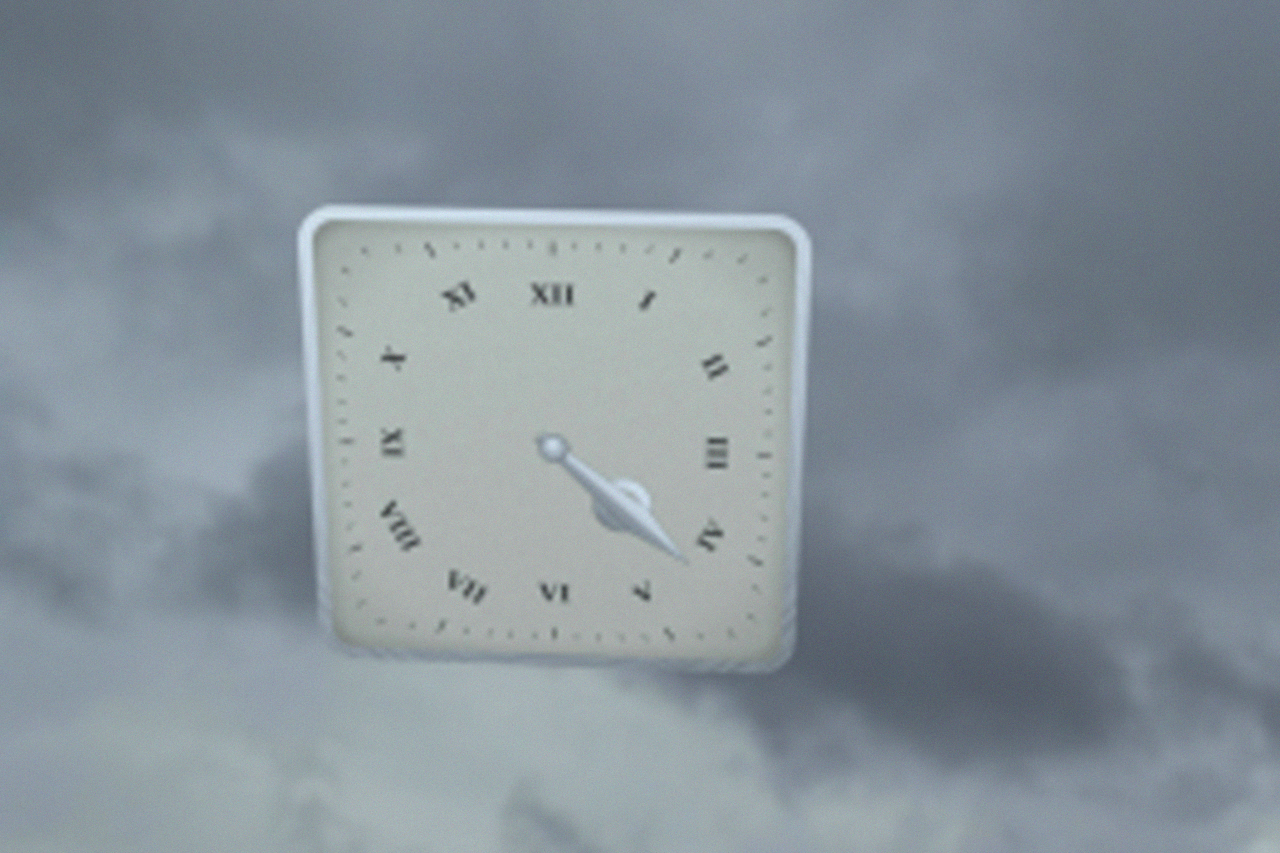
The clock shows 4.22
